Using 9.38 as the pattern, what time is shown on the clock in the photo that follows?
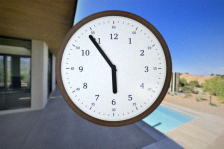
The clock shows 5.54
